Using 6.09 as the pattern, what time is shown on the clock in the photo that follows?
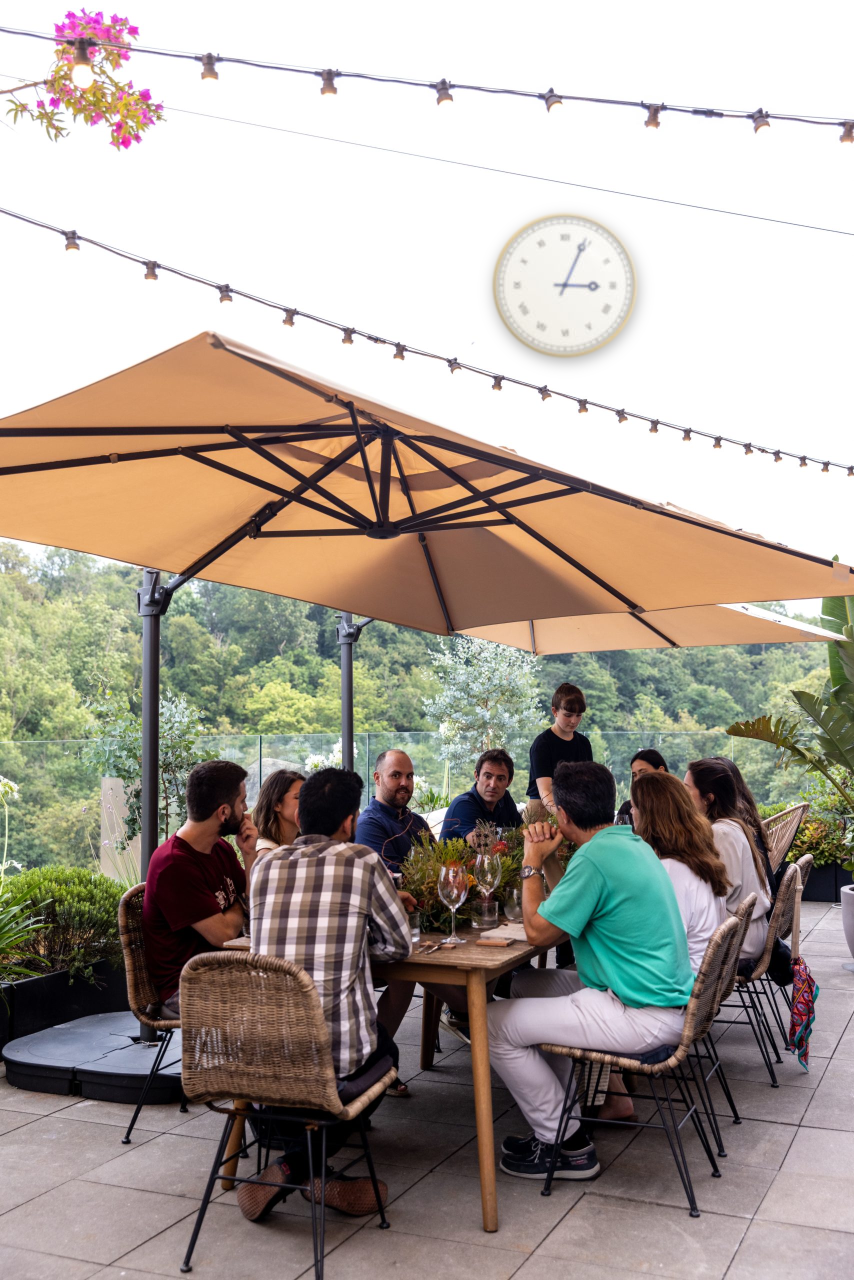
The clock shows 3.04
